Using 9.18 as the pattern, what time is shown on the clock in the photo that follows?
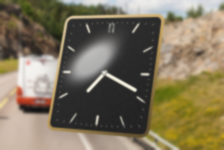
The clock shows 7.19
